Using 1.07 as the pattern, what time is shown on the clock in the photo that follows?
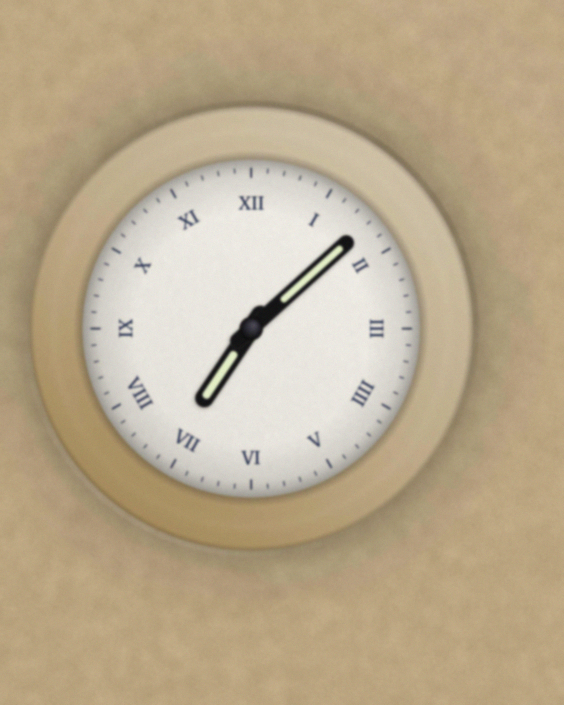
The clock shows 7.08
